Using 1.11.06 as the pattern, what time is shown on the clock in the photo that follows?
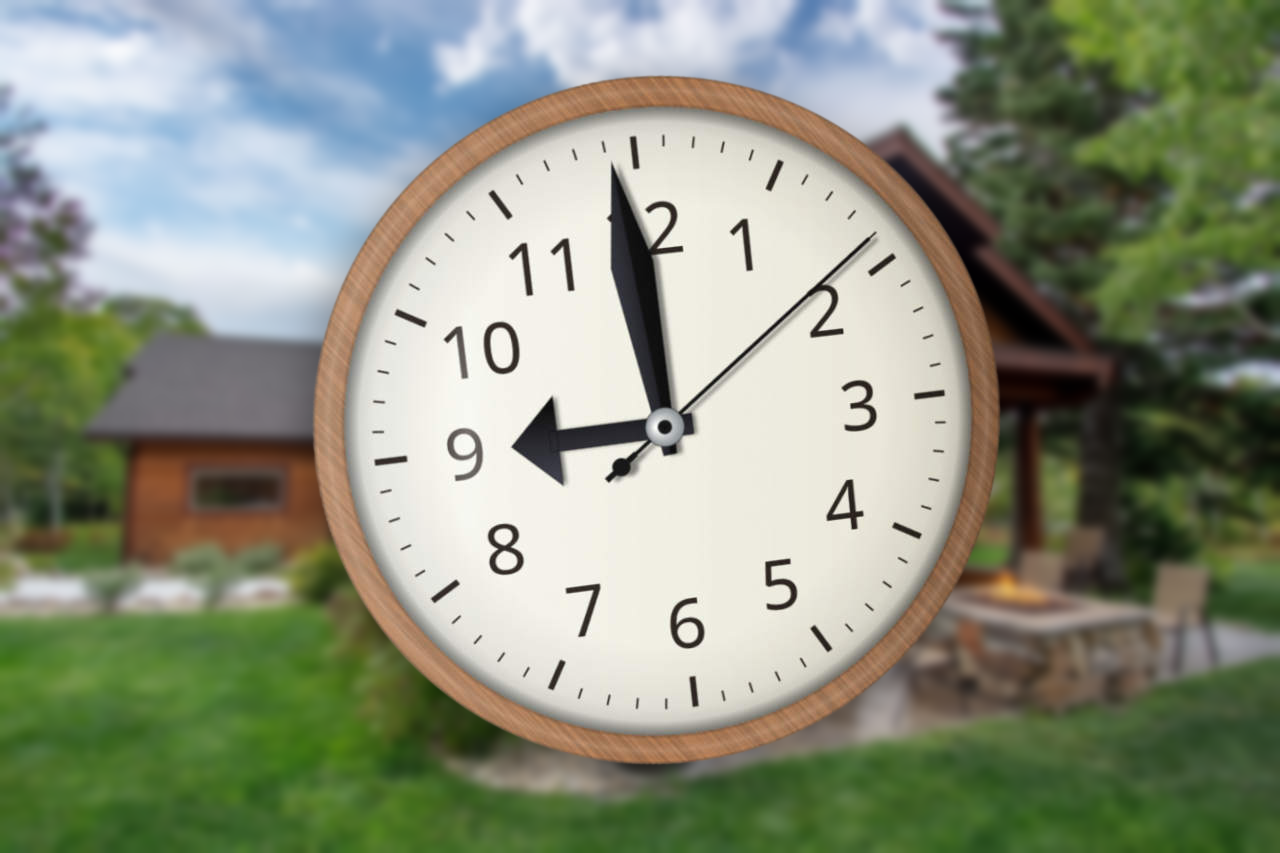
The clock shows 8.59.09
